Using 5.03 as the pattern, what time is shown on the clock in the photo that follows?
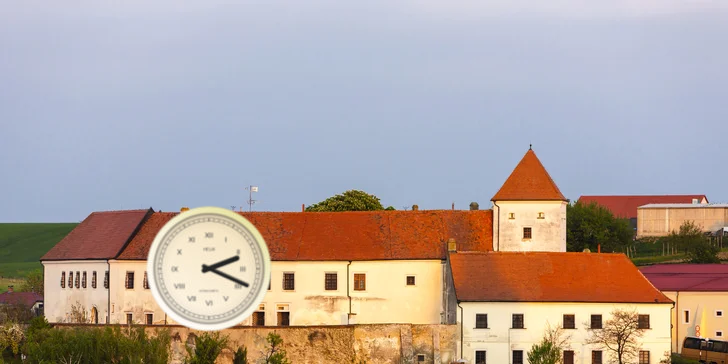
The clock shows 2.19
